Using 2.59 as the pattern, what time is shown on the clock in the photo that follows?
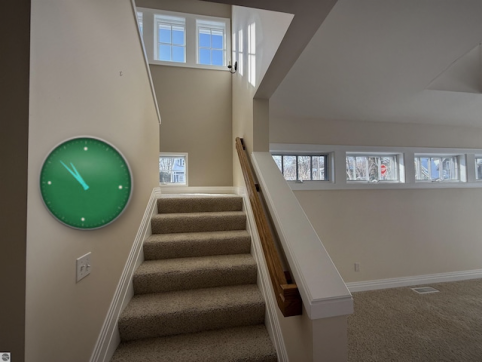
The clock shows 10.52
